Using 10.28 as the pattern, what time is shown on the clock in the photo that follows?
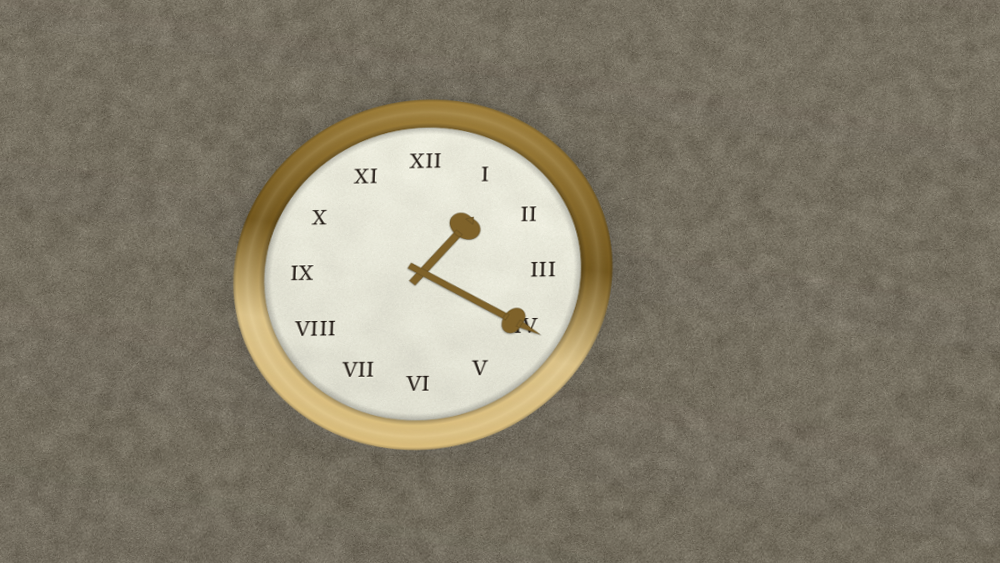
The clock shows 1.20
